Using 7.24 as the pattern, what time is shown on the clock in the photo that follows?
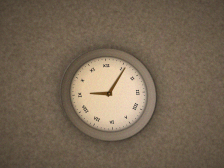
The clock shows 9.06
